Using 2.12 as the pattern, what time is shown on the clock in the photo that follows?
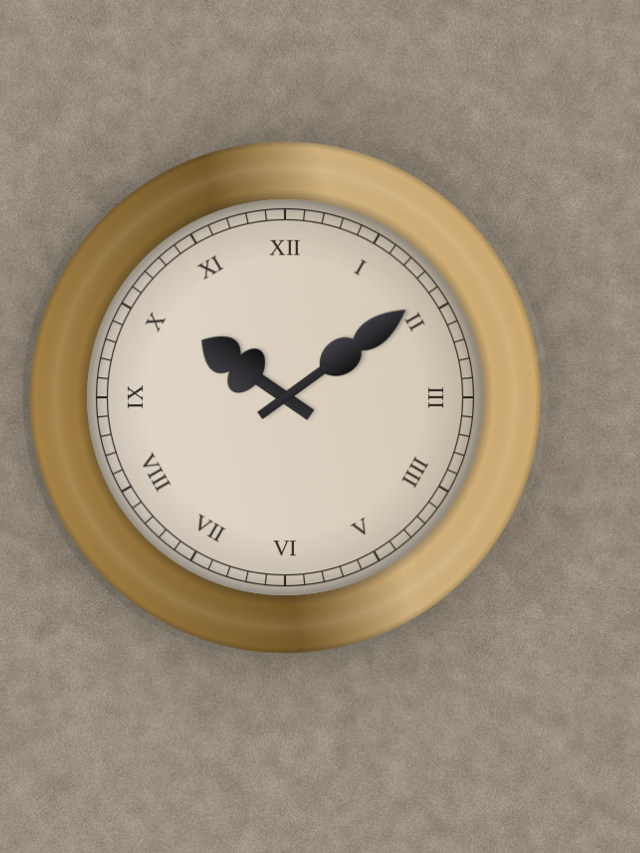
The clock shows 10.09
